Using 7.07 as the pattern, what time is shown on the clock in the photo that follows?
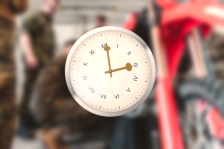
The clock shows 3.01
